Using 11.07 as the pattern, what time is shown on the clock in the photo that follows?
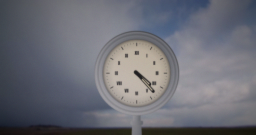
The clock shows 4.23
